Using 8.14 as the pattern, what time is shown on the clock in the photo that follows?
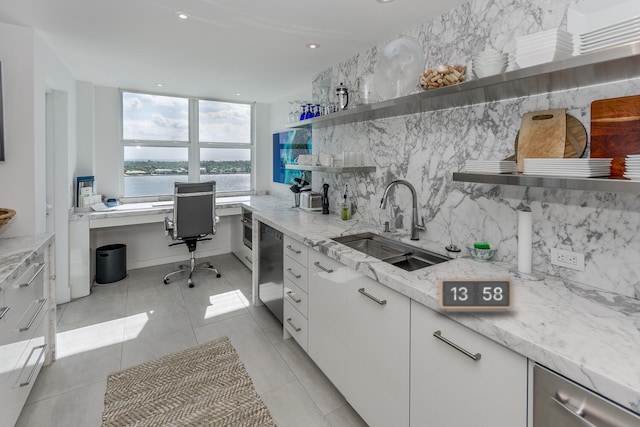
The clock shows 13.58
